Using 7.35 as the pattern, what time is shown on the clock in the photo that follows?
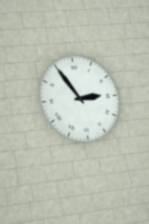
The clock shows 2.55
